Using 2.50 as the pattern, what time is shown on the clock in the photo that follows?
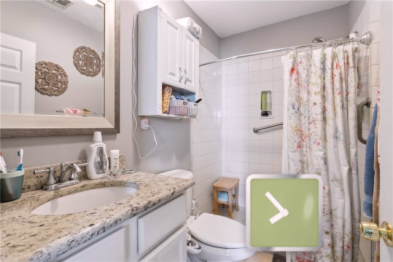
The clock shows 7.53
